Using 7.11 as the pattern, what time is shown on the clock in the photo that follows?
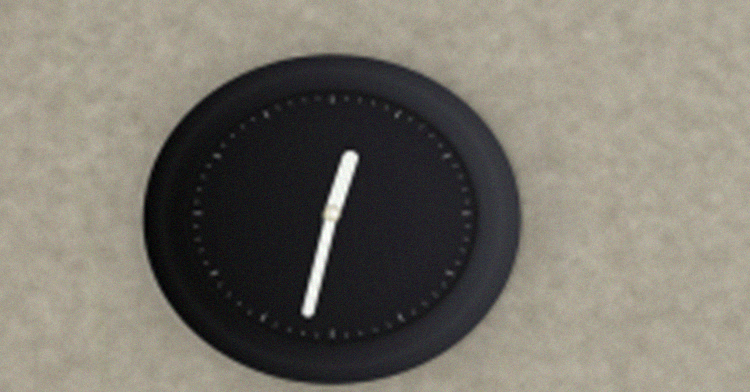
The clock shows 12.32
